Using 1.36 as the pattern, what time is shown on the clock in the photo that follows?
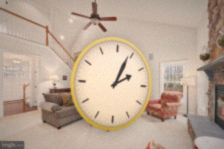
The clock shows 2.04
